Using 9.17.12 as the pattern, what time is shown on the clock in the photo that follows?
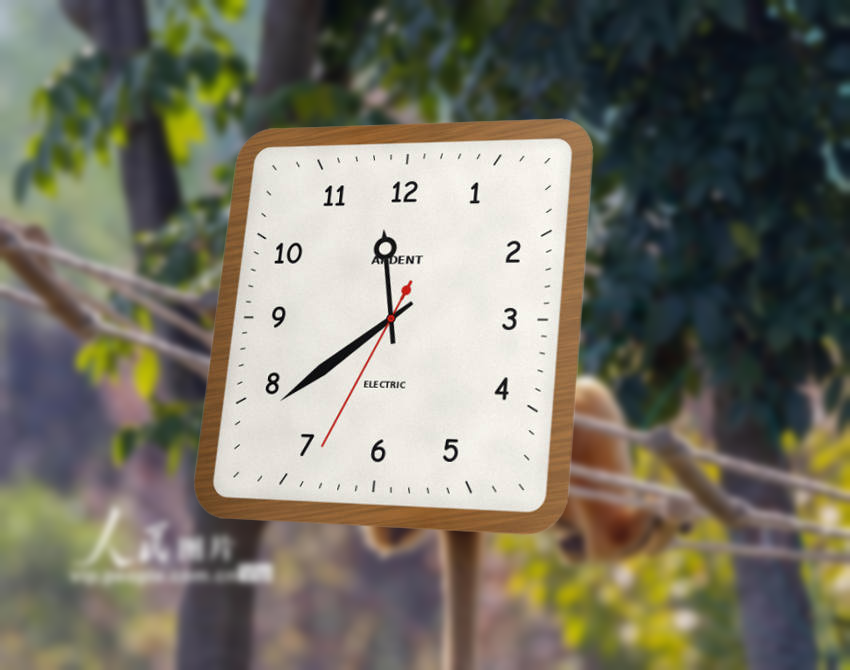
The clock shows 11.38.34
